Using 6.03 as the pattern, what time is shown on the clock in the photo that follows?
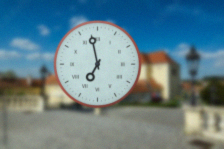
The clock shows 6.58
